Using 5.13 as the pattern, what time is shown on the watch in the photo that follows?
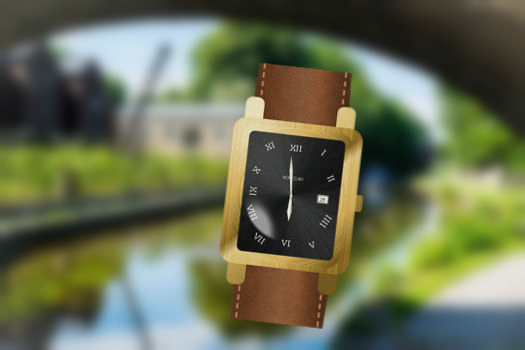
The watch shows 5.59
